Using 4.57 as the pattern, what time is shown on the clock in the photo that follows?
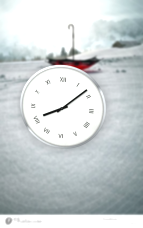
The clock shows 8.08
